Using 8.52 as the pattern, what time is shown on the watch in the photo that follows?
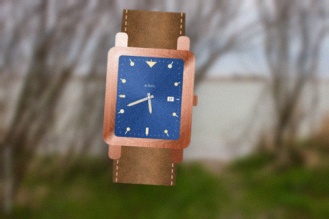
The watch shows 5.41
